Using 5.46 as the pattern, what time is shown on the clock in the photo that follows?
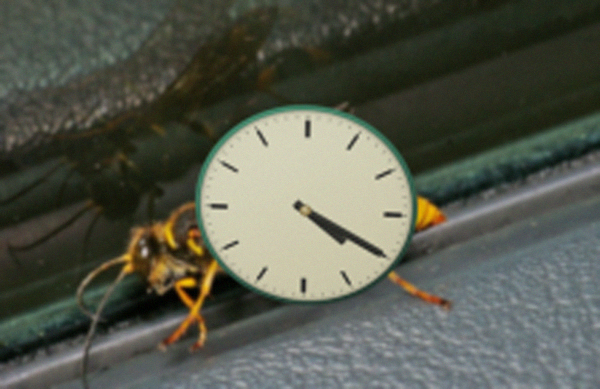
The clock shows 4.20
